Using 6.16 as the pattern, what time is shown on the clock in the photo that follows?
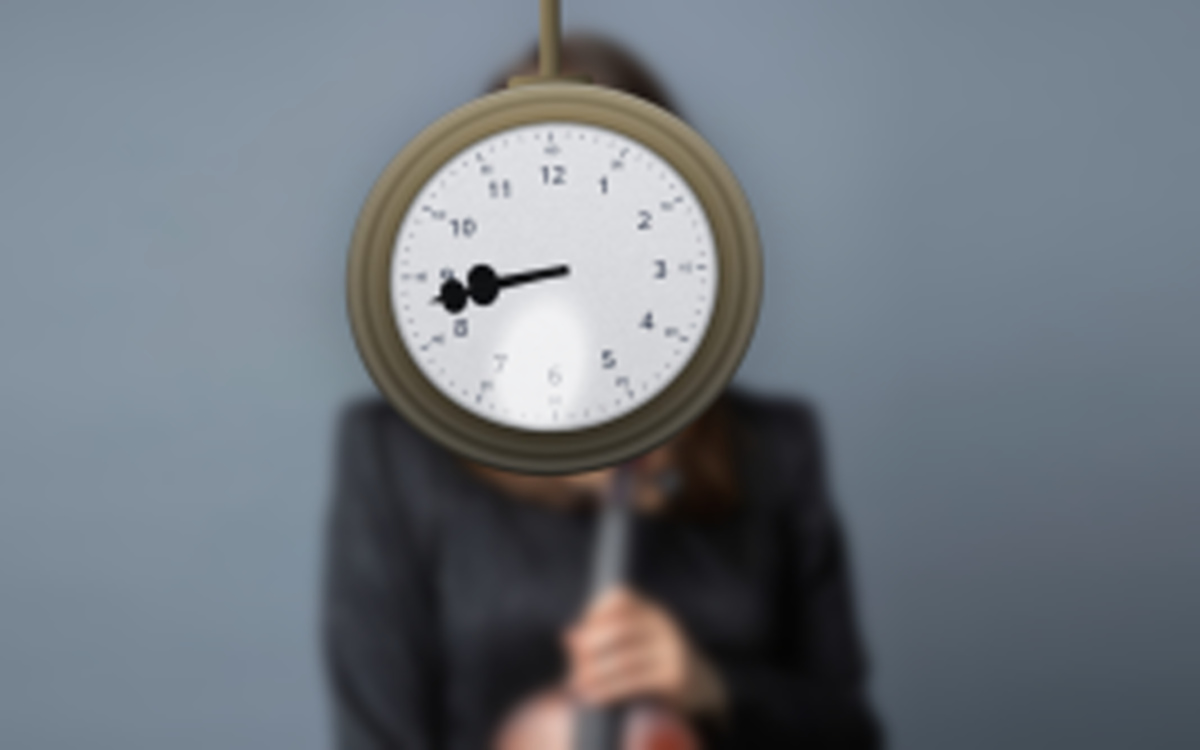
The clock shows 8.43
